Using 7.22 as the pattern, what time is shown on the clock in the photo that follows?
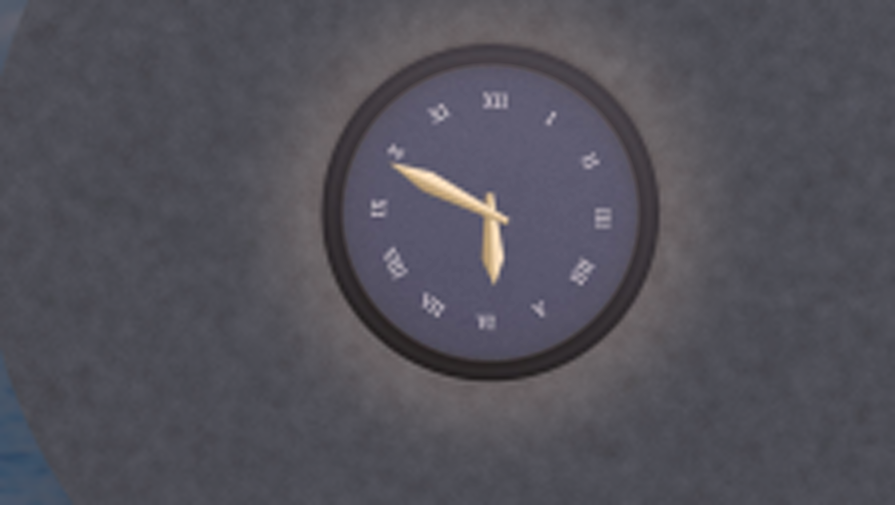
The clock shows 5.49
